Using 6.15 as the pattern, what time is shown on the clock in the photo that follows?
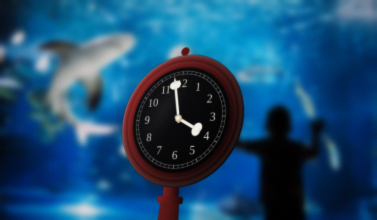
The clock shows 3.58
